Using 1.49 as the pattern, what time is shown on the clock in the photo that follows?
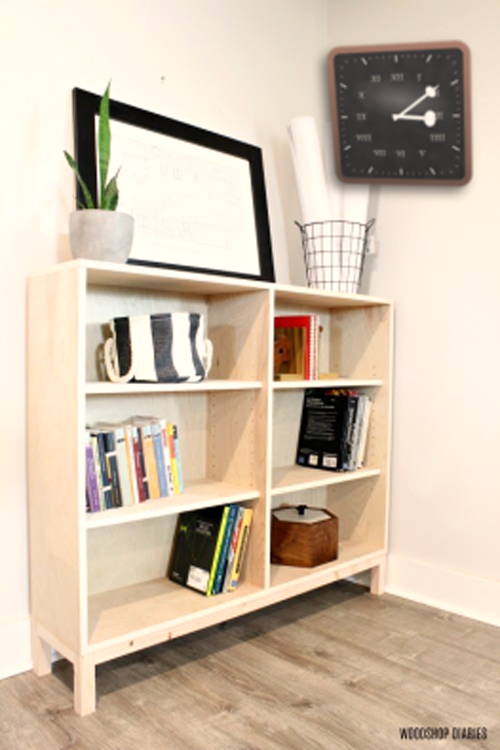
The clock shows 3.09
